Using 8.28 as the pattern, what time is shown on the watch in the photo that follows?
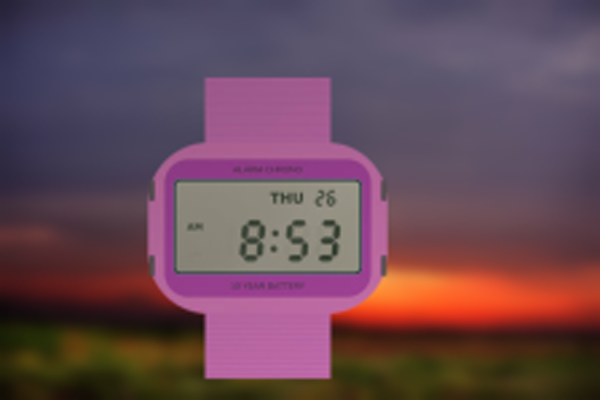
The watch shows 8.53
